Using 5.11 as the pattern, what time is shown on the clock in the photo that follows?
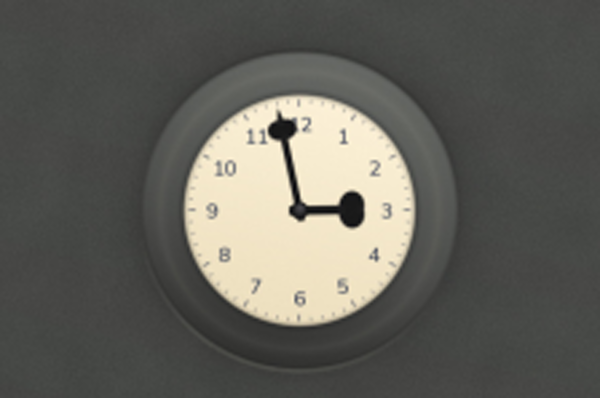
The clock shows 2.58
